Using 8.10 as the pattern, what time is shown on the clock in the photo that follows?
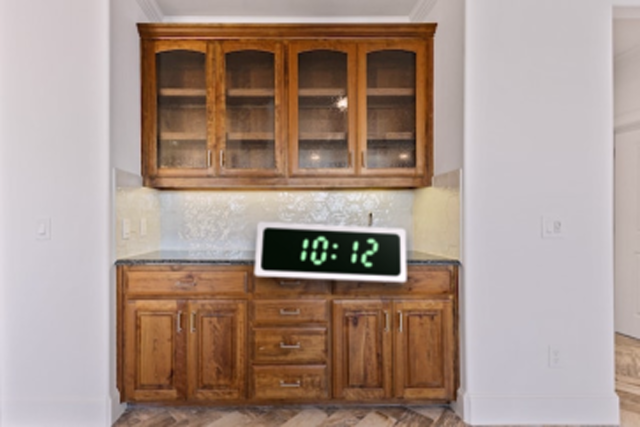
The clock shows 10.12
